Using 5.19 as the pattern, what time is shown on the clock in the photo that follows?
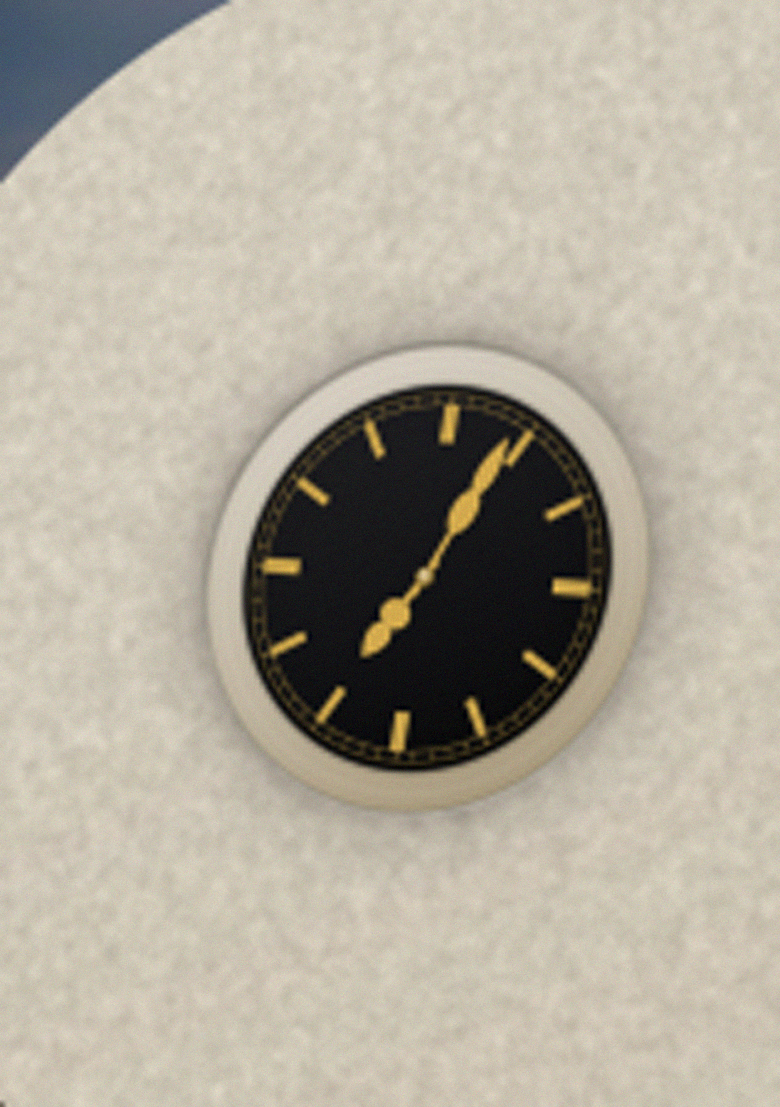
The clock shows 7.04
